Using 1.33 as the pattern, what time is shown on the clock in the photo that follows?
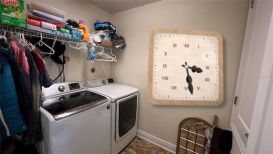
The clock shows 3.28
